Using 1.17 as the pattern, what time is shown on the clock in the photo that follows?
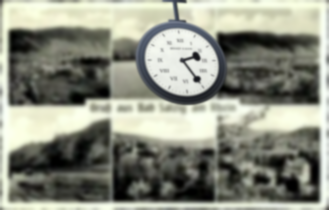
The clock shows 2.25
